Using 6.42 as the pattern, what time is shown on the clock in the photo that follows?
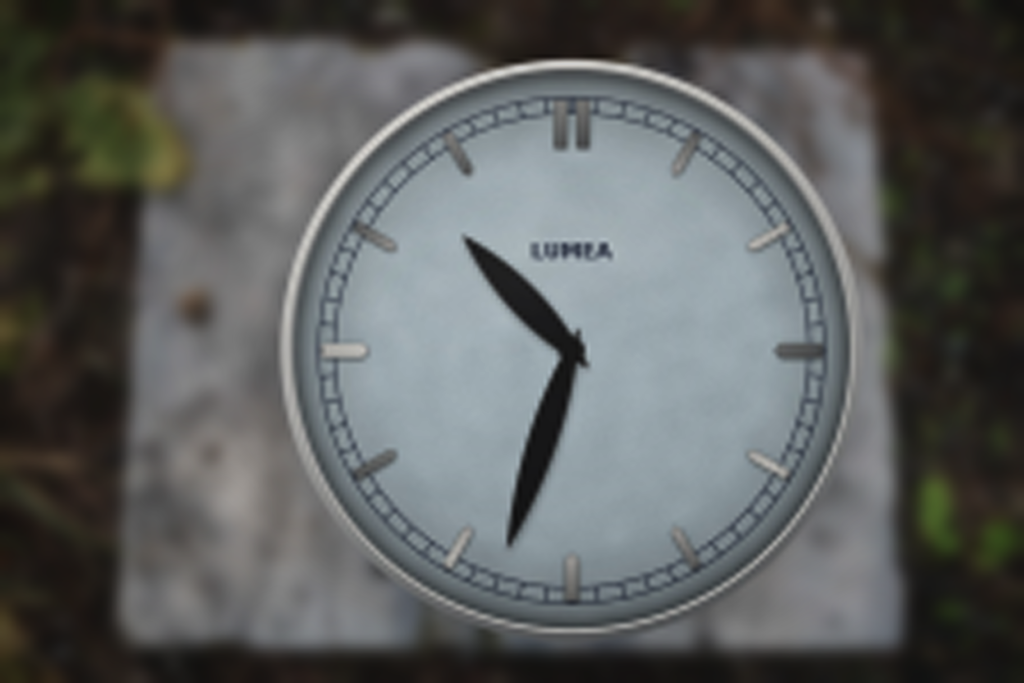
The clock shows 10.33
